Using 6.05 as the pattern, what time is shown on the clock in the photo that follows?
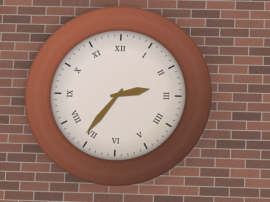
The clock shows 2.36
